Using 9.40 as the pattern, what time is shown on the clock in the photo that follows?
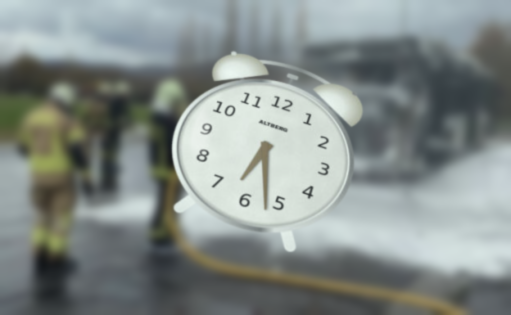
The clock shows 6.27
